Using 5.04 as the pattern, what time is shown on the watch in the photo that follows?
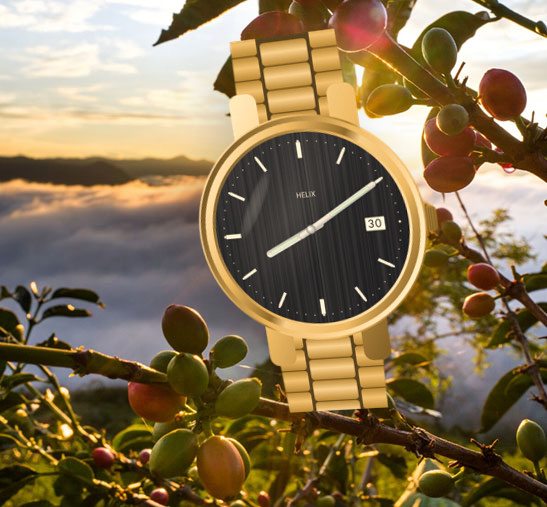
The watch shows 8.10
